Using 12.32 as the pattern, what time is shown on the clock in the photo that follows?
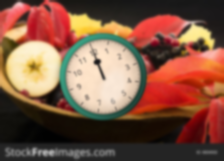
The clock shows 12.00
